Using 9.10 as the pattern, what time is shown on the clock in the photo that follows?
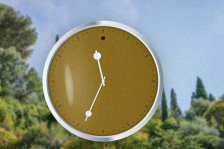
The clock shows 11.34
